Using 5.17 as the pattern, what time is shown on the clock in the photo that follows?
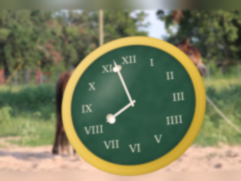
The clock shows 7.57
